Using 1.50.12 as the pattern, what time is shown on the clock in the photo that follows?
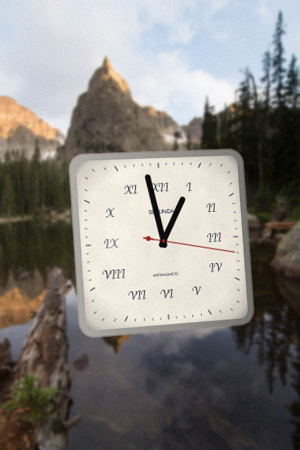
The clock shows 12.58.17
